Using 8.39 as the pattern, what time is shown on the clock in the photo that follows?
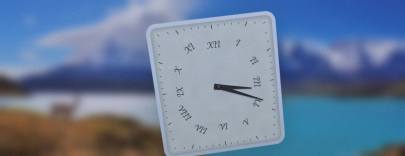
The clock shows 3.19
